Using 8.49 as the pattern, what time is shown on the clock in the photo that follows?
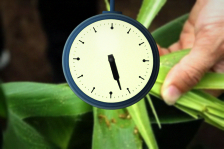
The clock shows 5.27
